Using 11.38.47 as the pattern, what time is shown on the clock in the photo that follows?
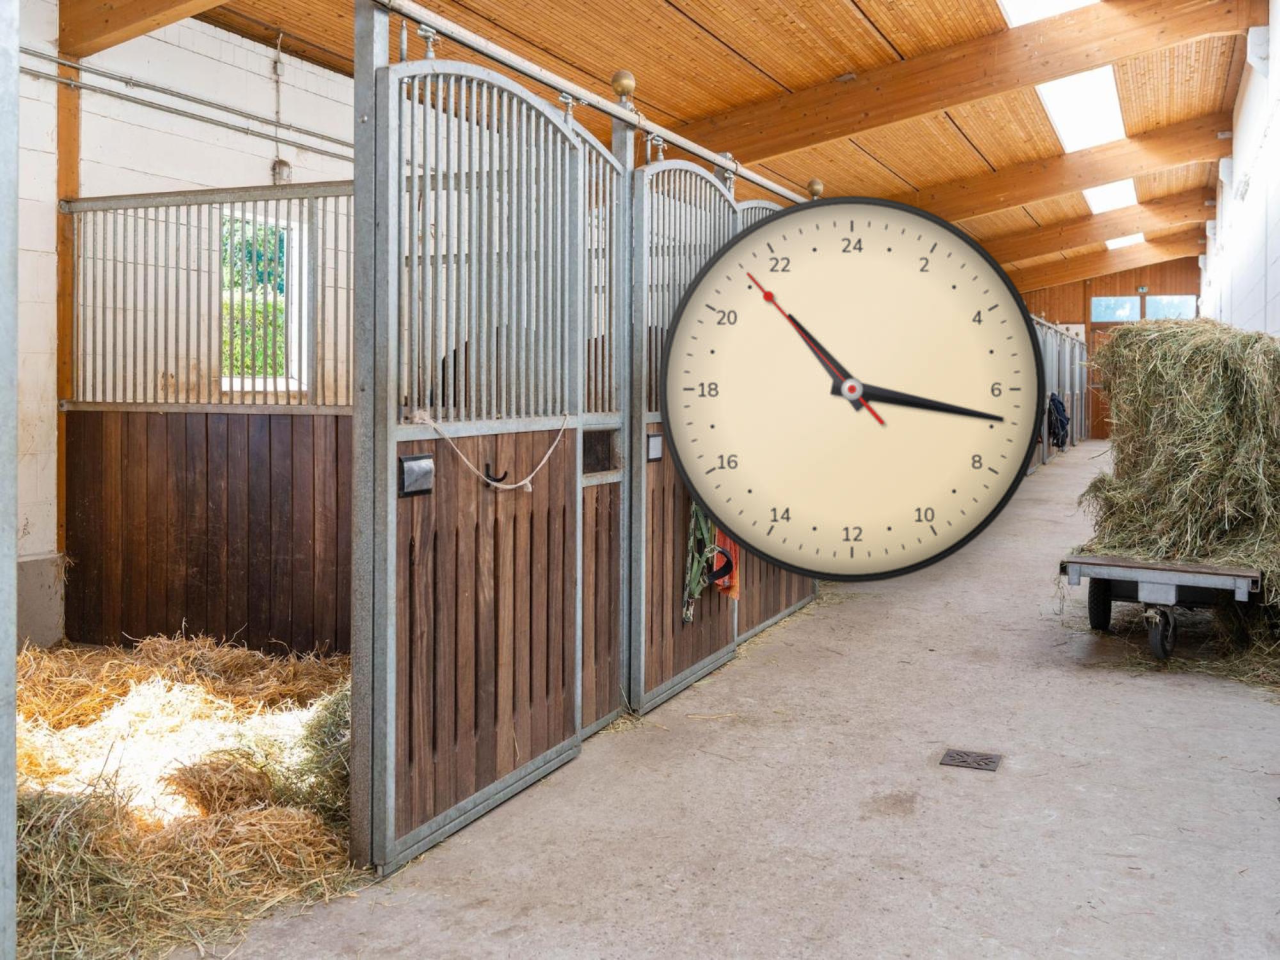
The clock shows 21.16.53
